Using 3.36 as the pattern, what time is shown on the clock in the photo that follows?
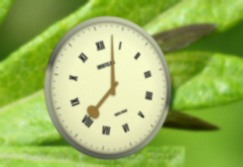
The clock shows 8.03
